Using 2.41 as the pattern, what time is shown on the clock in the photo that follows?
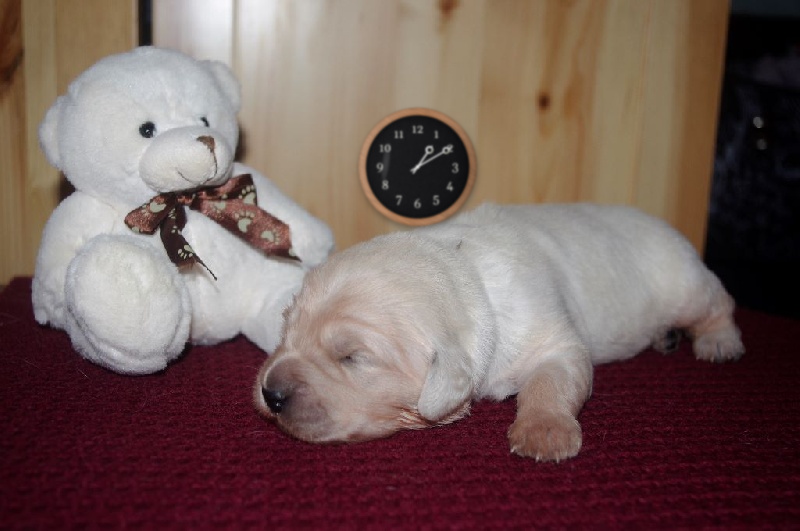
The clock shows 1.10
